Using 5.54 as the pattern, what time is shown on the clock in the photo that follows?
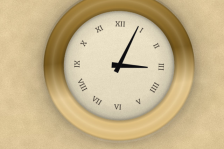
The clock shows 3.04
